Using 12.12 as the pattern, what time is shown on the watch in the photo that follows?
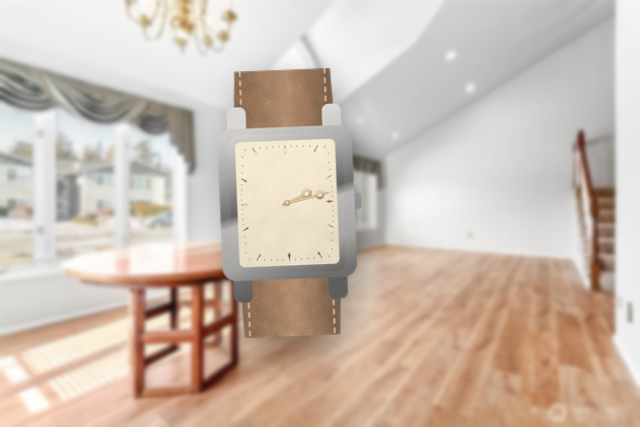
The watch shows 2.13
